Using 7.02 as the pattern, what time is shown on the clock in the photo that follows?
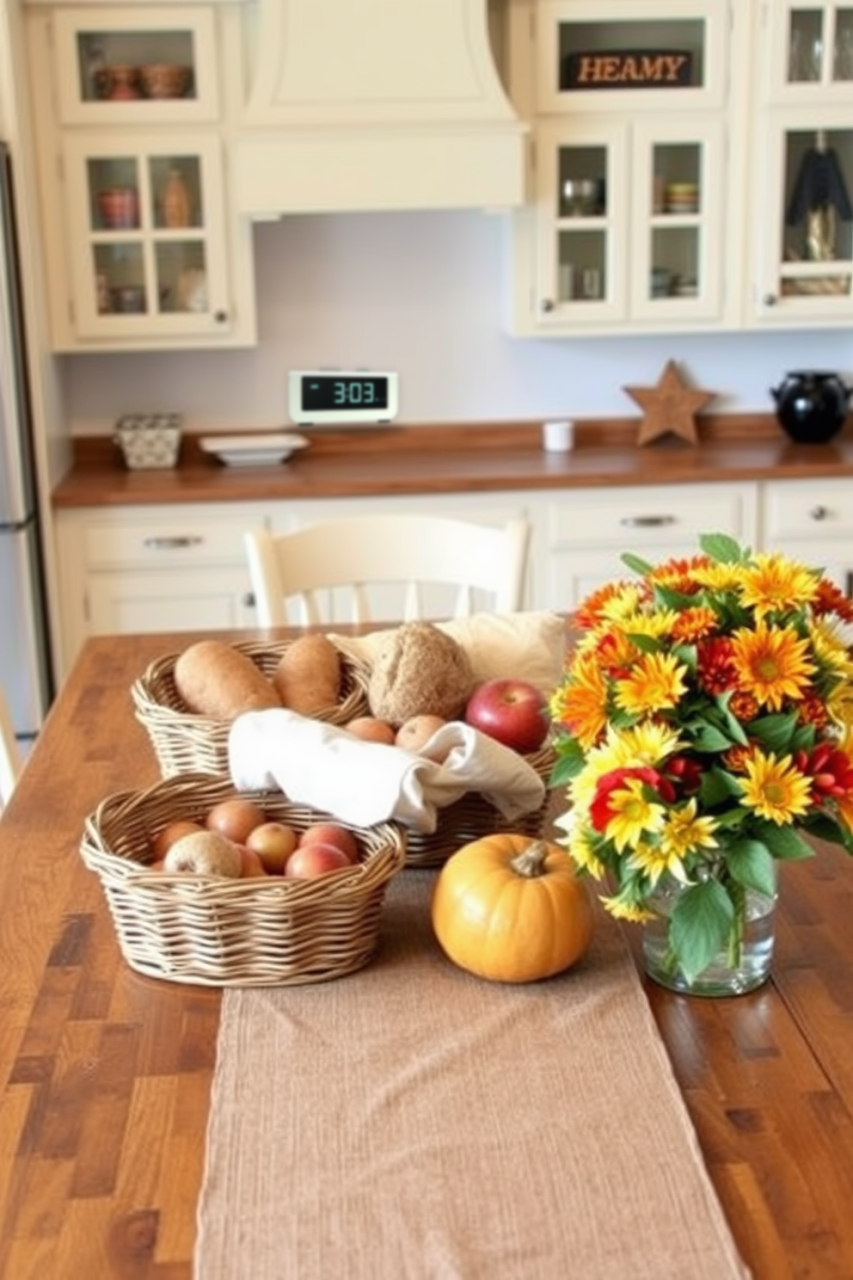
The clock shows 3.03
